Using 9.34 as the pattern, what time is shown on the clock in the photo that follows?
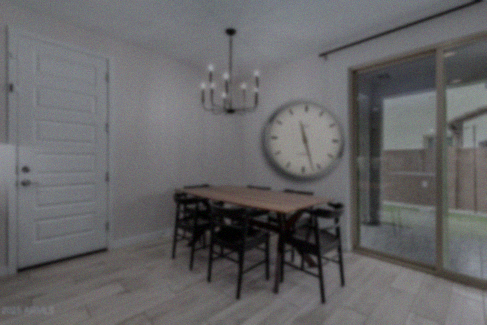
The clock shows 11.27
